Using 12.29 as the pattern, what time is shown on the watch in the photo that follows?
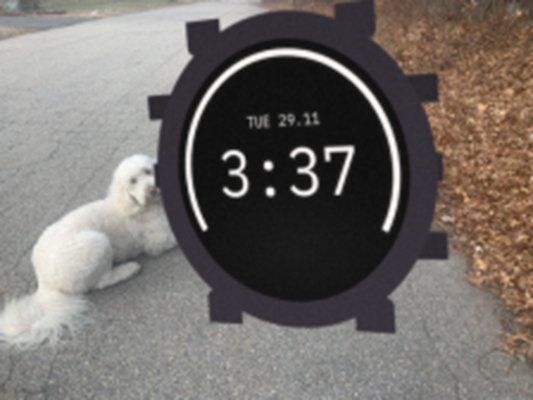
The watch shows 3.37
